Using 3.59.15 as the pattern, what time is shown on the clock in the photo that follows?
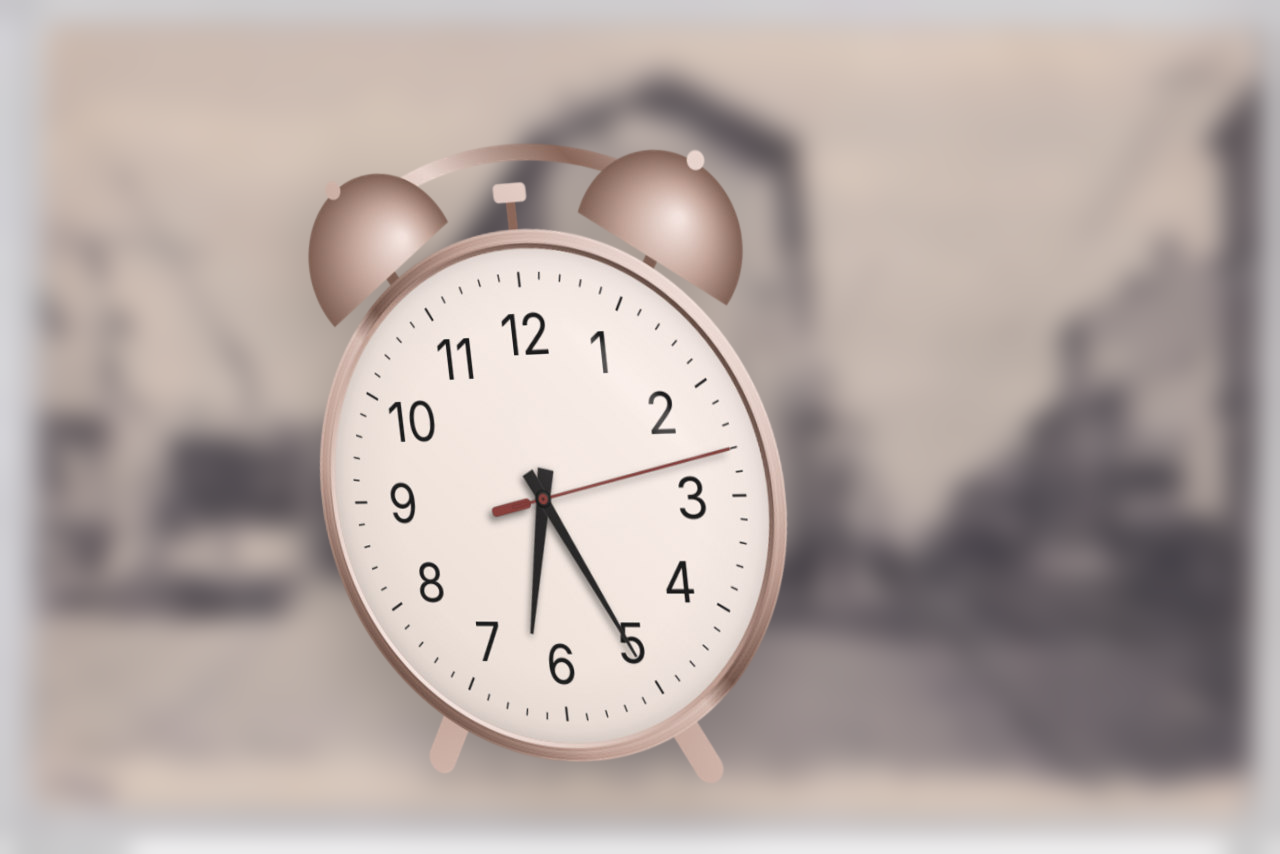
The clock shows 6.25.13
